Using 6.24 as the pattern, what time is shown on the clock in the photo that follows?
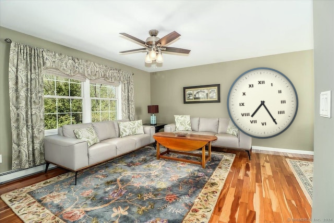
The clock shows 7.25
